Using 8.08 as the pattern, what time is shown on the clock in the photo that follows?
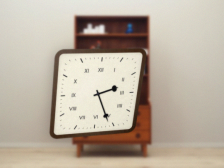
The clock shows 2.26
